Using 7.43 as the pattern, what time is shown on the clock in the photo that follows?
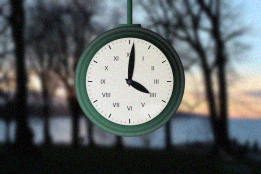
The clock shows 4.01
